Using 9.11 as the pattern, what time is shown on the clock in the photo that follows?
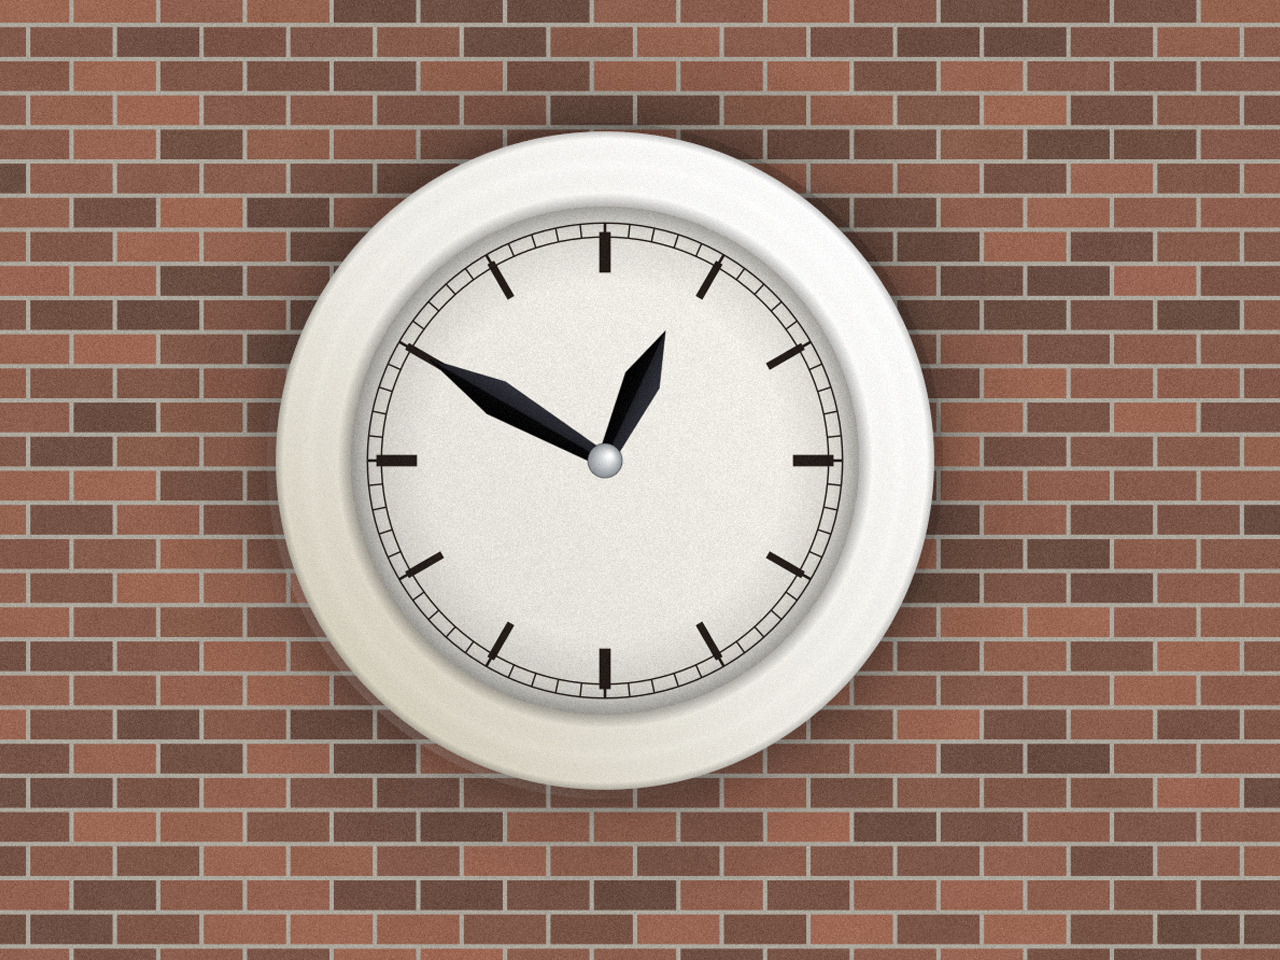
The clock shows 12.50
